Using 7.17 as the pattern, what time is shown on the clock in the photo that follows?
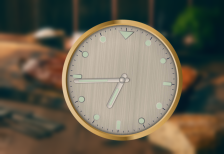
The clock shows 6.44
